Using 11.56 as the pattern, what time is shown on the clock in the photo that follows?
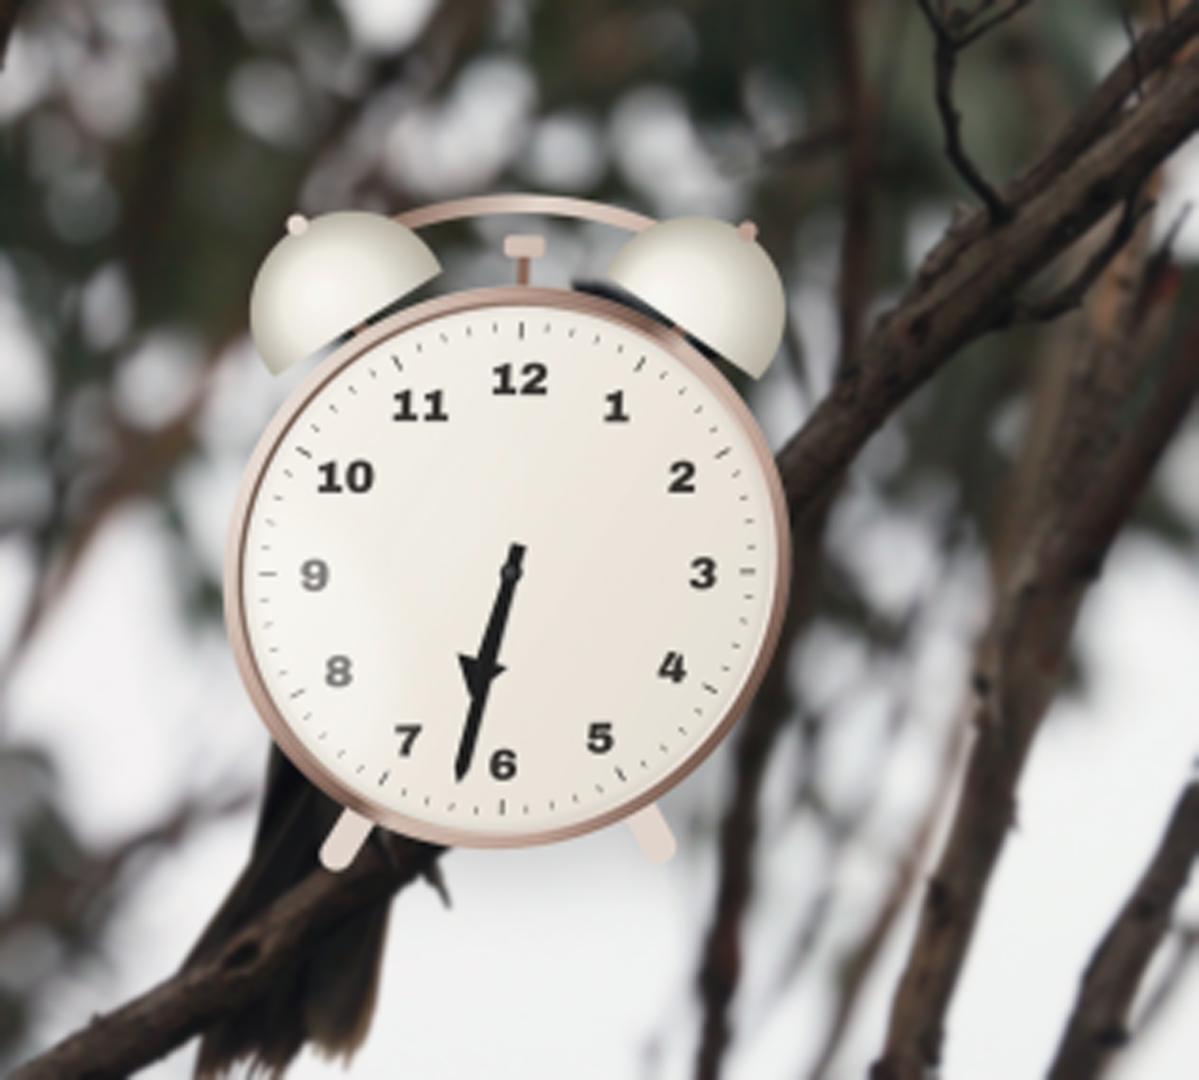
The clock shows 6.32
